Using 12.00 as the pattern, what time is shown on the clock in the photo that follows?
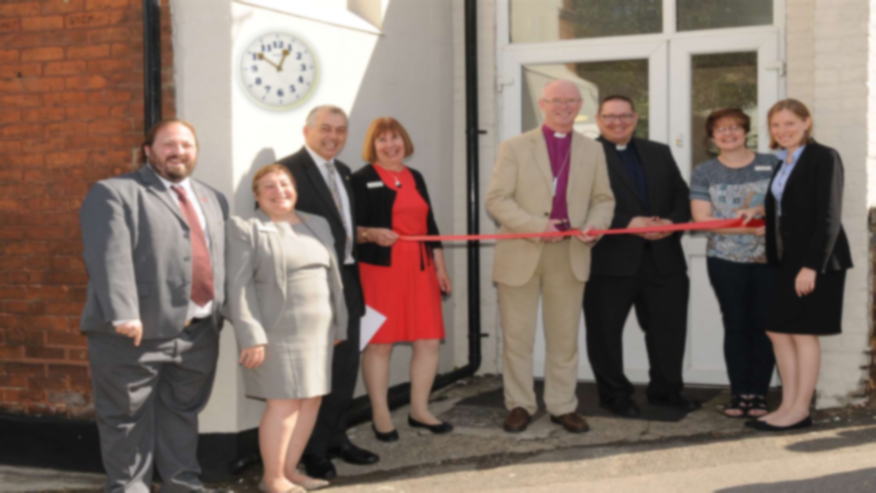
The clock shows 12.51
